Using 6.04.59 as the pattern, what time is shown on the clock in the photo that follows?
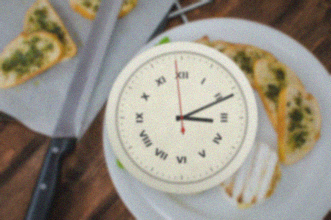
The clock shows 3.10.59
